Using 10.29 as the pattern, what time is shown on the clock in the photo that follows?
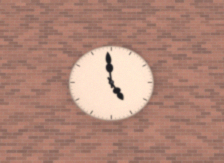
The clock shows 4.59
